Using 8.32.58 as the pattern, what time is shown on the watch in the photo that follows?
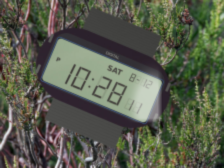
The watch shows 10.28.11
